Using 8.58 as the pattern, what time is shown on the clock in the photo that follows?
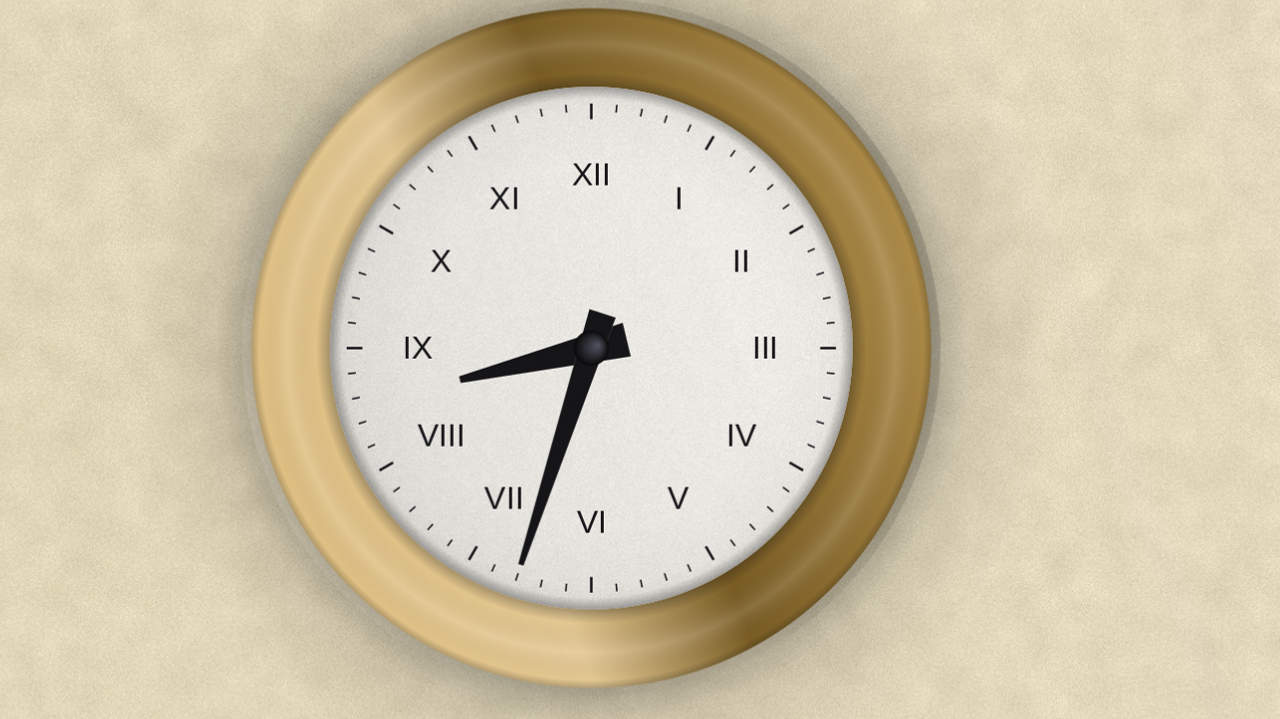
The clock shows 8.33
